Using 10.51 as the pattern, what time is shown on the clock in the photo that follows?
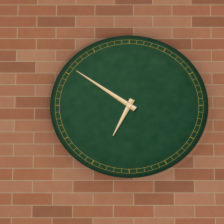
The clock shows 6.51
